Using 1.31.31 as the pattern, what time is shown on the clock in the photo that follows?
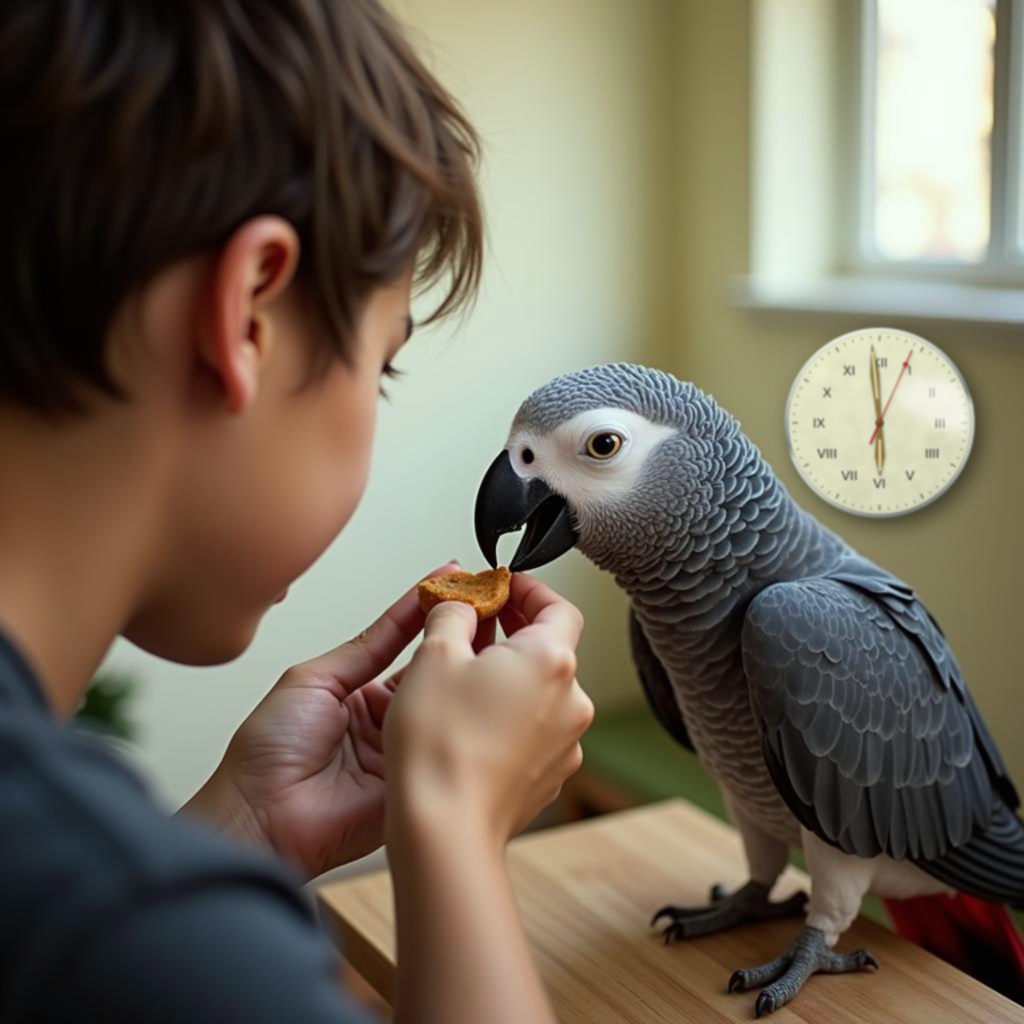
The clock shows 5.59.04
